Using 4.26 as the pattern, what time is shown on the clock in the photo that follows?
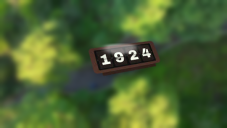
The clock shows 19.24
